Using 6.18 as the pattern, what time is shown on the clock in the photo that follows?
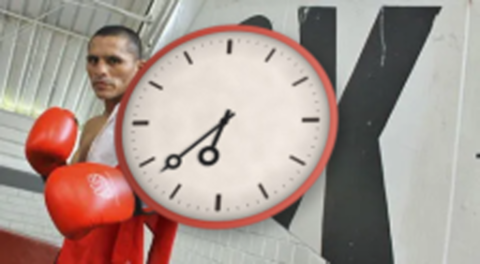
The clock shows 6.38
